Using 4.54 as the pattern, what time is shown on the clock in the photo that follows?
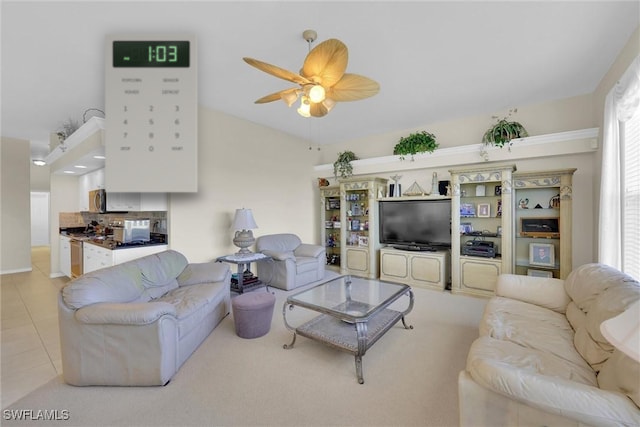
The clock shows 1.03
